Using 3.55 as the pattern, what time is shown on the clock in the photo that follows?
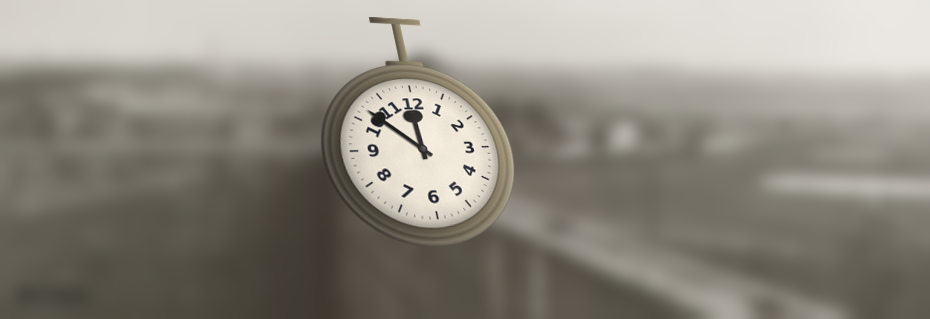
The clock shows 11.52
